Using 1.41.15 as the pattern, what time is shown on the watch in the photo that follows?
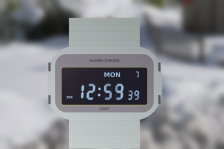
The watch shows 12.59.39
